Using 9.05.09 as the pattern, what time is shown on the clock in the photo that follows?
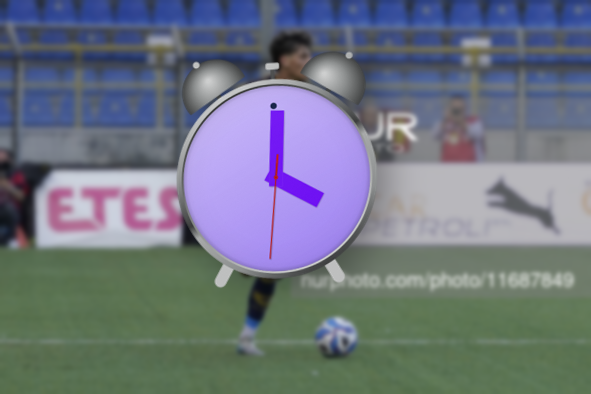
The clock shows 4.00.31
